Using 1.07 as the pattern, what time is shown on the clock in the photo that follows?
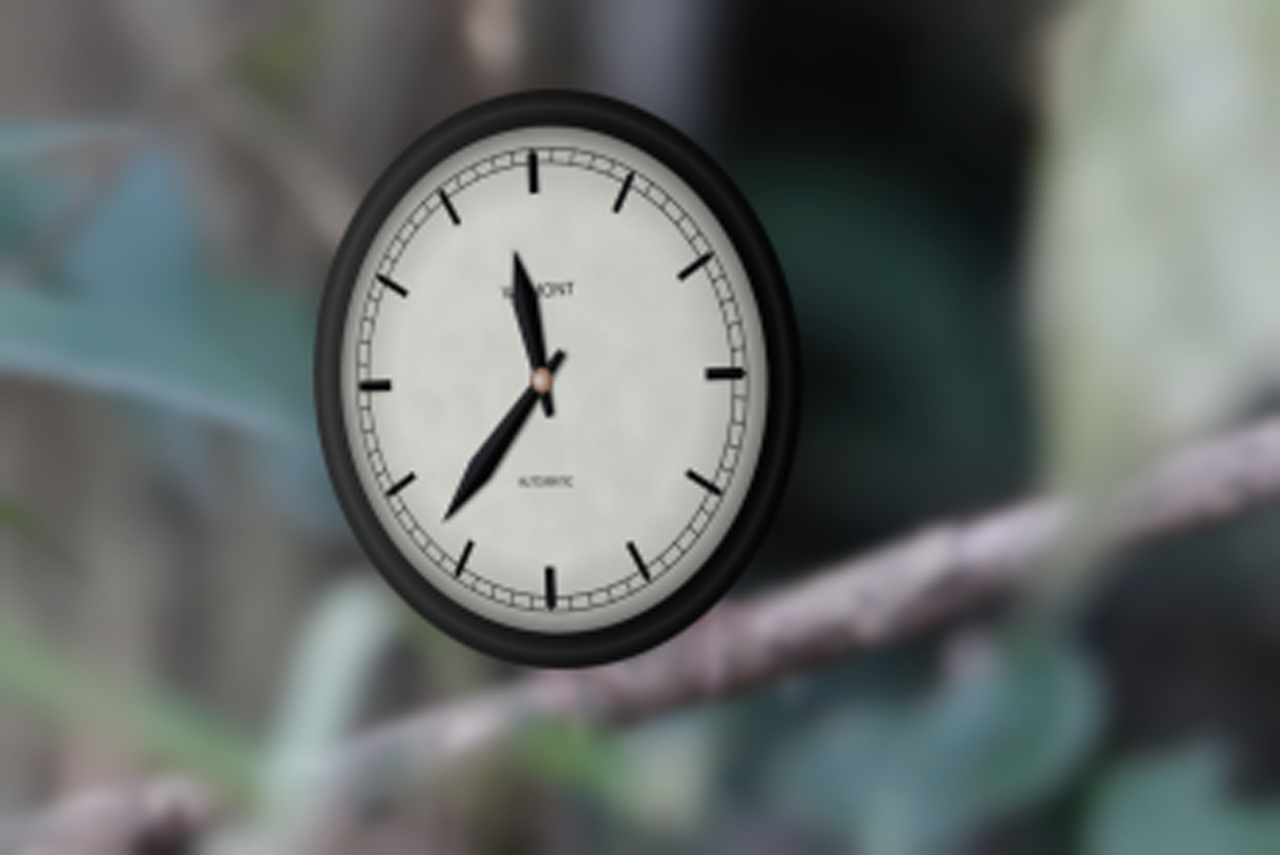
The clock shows 11.37
